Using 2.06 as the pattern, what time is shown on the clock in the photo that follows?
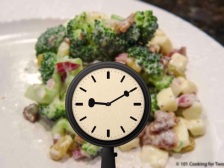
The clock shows 9.10
